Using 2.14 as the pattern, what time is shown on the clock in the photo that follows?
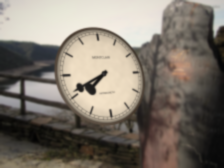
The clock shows 7.41
